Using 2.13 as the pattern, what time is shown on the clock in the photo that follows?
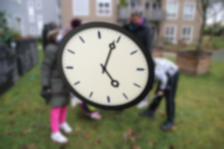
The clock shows 5.04
